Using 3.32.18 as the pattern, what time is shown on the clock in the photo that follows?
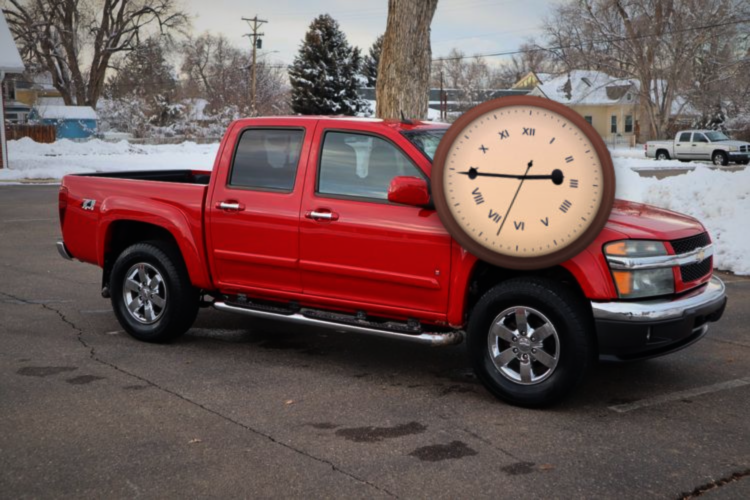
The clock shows 2.44.33
